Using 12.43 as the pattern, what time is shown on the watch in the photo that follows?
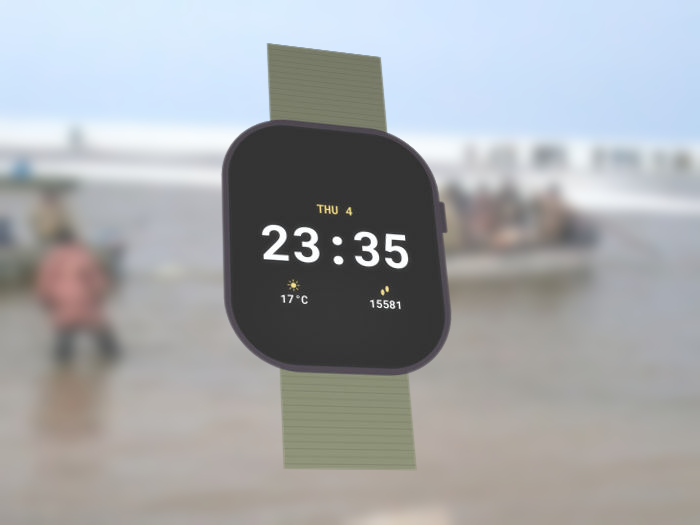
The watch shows 23.35
